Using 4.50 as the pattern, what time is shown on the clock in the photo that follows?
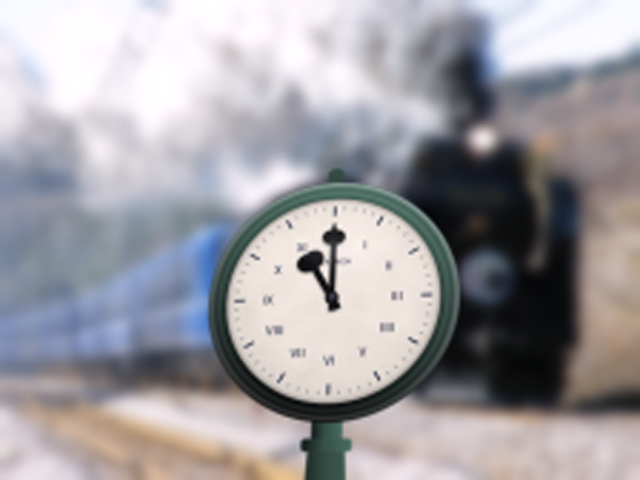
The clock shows 11.00
